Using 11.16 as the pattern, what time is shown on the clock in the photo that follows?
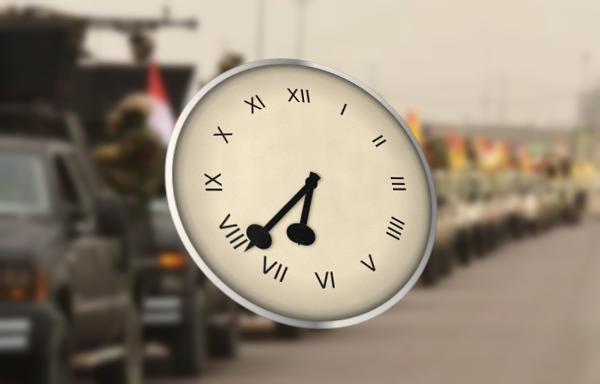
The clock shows 6.38
